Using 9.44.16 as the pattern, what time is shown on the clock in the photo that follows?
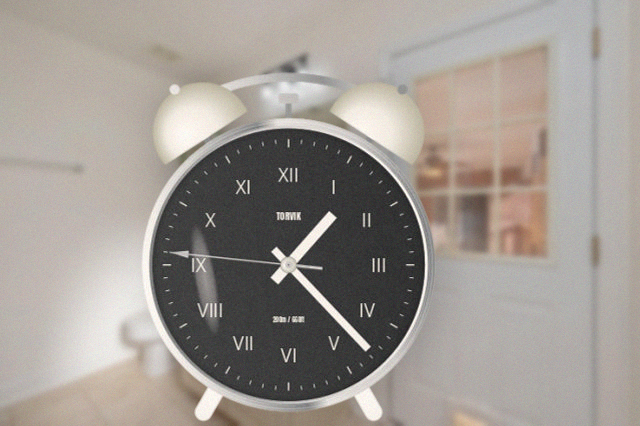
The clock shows 1.22.46
